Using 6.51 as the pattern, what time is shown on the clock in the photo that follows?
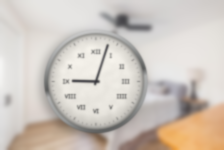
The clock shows 9.03
